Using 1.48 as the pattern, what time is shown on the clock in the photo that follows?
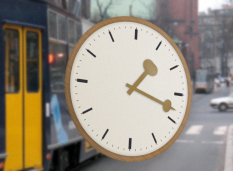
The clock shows 1.18
